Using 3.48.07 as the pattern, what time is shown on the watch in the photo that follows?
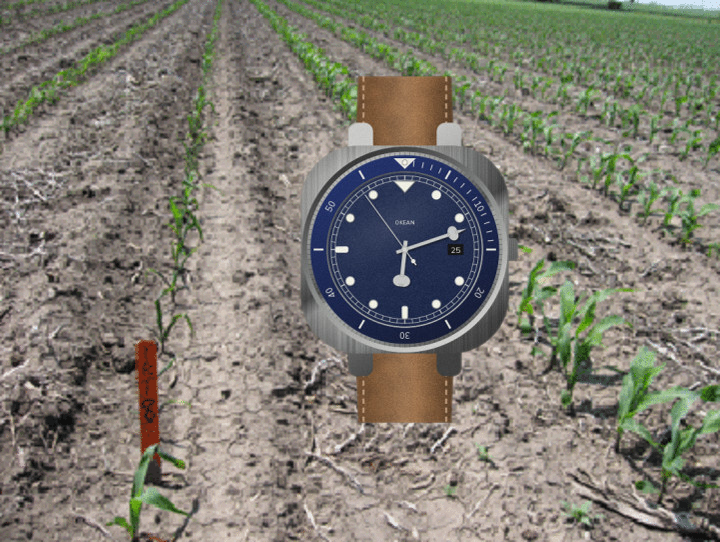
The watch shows 6.11.54
